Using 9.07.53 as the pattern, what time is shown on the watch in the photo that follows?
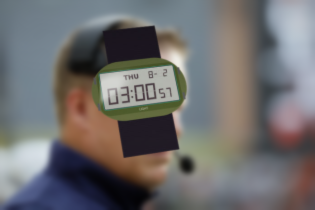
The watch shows 3.00.57
